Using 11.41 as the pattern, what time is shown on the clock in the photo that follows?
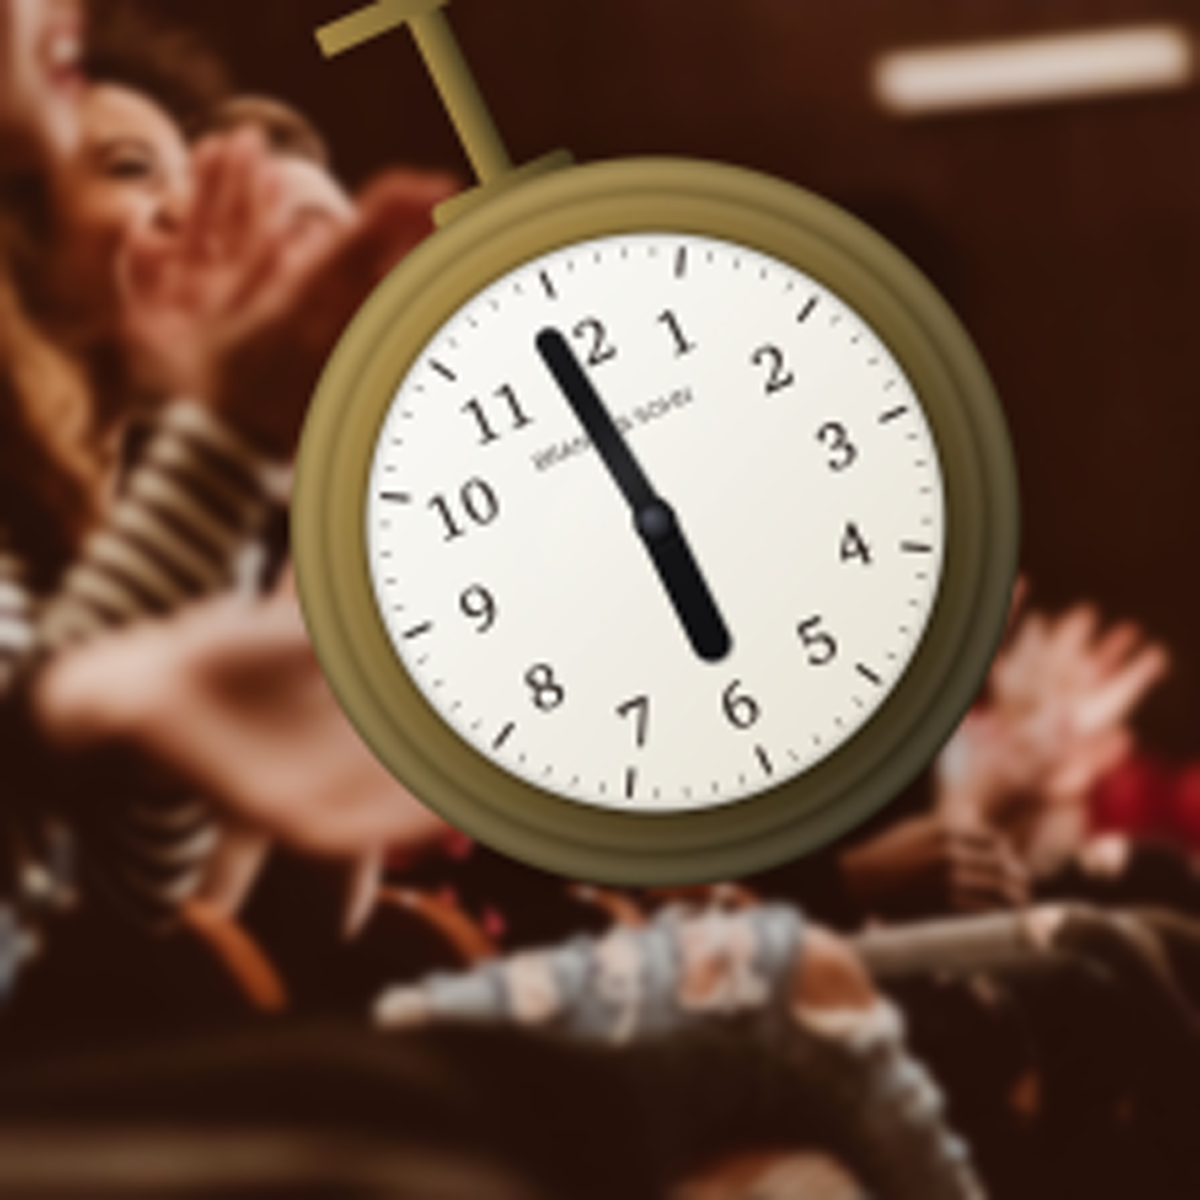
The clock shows 5.59
